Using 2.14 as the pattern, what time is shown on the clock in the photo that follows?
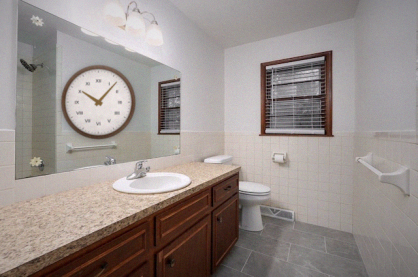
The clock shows 10.07
